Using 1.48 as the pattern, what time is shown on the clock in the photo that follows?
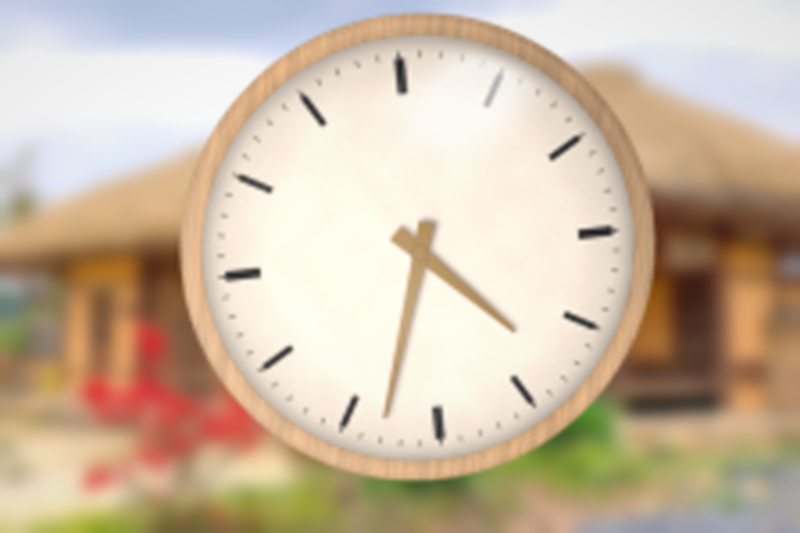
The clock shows 4.33
